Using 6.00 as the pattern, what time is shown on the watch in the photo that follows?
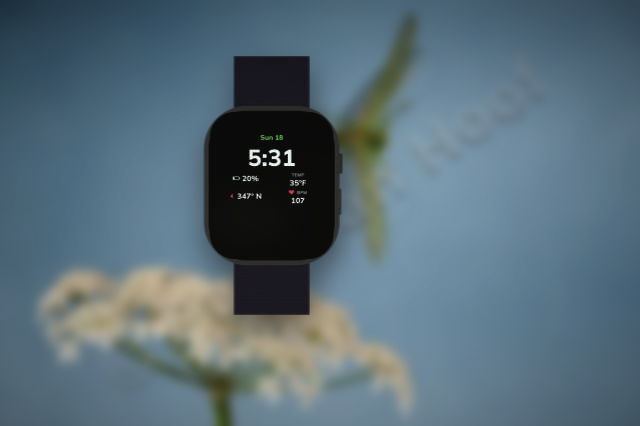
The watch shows 5.31
